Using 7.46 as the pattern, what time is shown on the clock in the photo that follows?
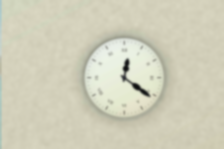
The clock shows 12.21
